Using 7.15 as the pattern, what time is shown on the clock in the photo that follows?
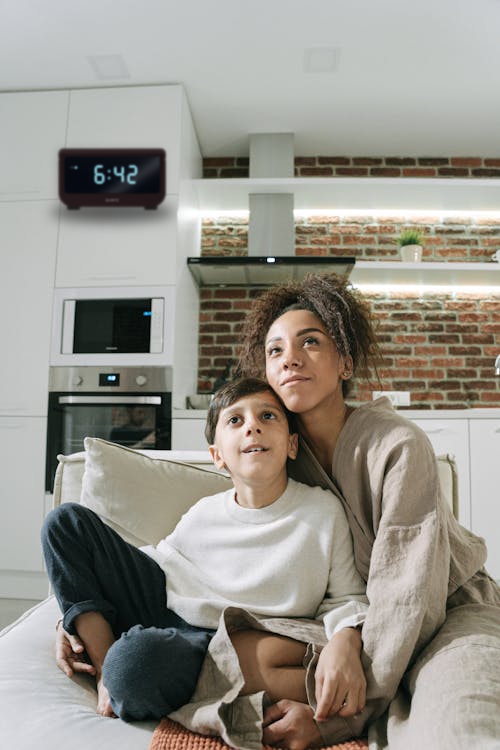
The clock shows 6.42
